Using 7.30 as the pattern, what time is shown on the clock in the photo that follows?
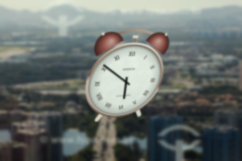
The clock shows 5.51
